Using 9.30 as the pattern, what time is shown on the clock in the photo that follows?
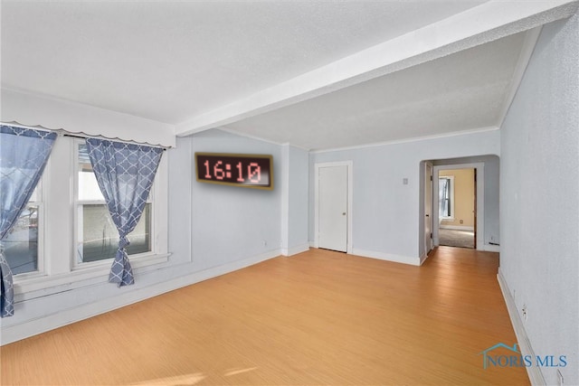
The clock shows 16.10
